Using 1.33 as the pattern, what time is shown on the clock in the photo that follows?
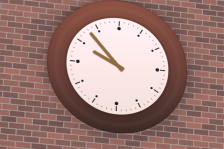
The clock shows 9.53
